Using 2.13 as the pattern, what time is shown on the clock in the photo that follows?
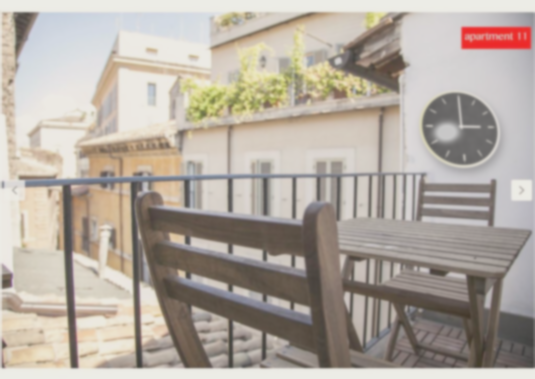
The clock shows 3.00
